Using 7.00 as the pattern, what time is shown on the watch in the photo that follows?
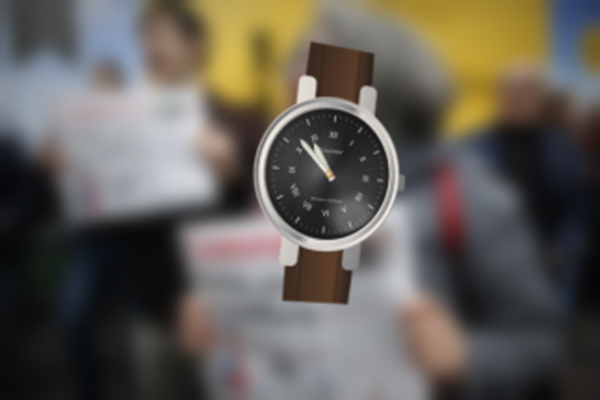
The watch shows 10.52
